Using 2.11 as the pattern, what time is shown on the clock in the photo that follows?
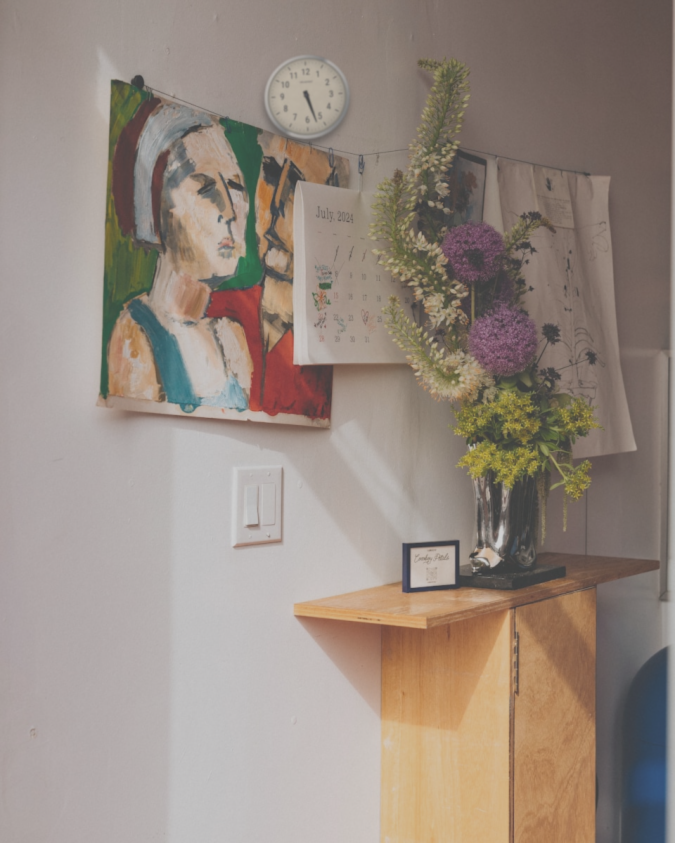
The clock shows 5.27
